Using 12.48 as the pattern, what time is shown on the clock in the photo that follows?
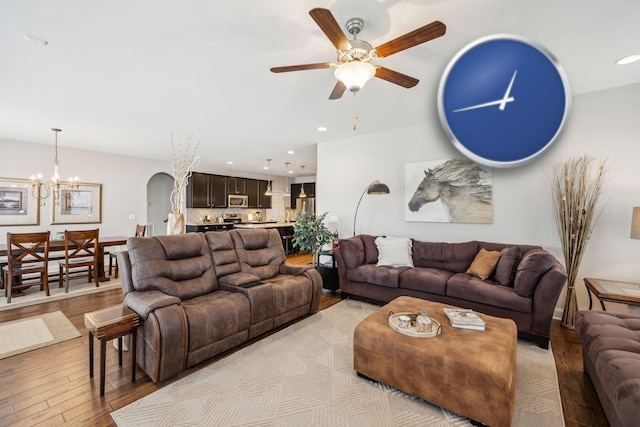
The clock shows 12.43
